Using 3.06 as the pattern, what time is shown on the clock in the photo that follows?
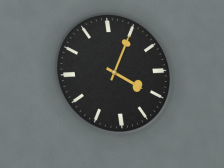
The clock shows 4.05
